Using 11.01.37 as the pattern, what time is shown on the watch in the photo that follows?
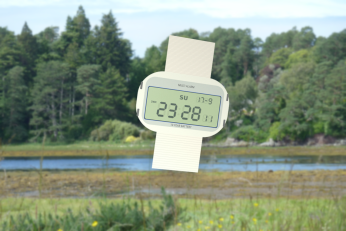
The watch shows 23.28.11
